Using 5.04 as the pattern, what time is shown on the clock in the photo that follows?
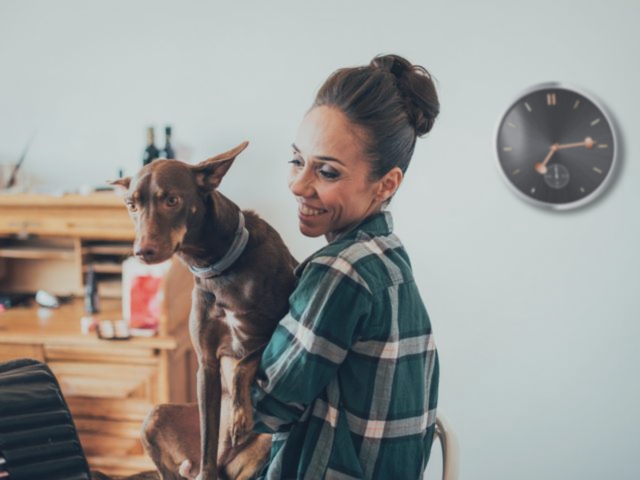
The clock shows 7.14
